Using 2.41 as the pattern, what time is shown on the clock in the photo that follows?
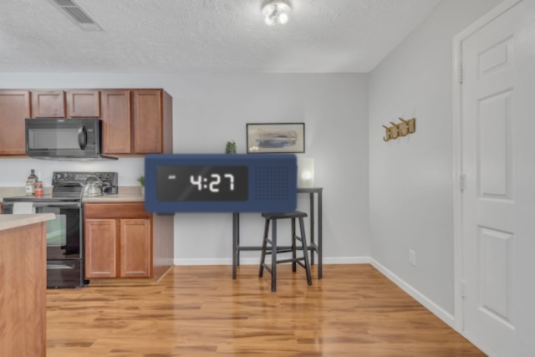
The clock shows 4.27
